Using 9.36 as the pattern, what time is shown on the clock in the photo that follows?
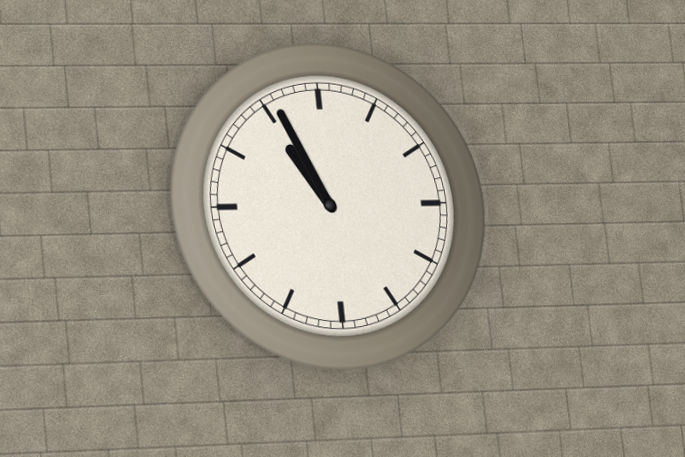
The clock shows 10.56
